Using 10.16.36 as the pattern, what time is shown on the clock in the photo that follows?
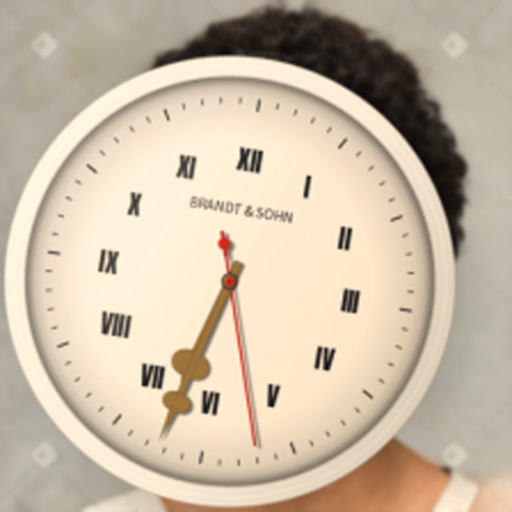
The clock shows 6.32.27
